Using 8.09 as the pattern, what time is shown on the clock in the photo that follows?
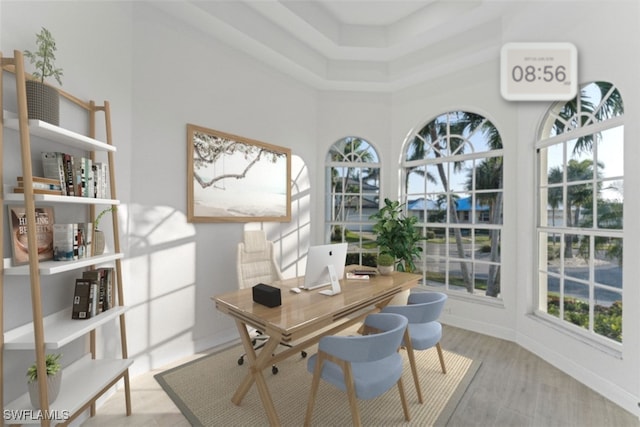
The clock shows 8.56
